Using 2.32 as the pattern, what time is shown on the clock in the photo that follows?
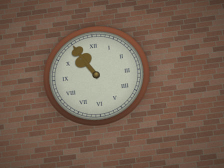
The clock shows 10.55
